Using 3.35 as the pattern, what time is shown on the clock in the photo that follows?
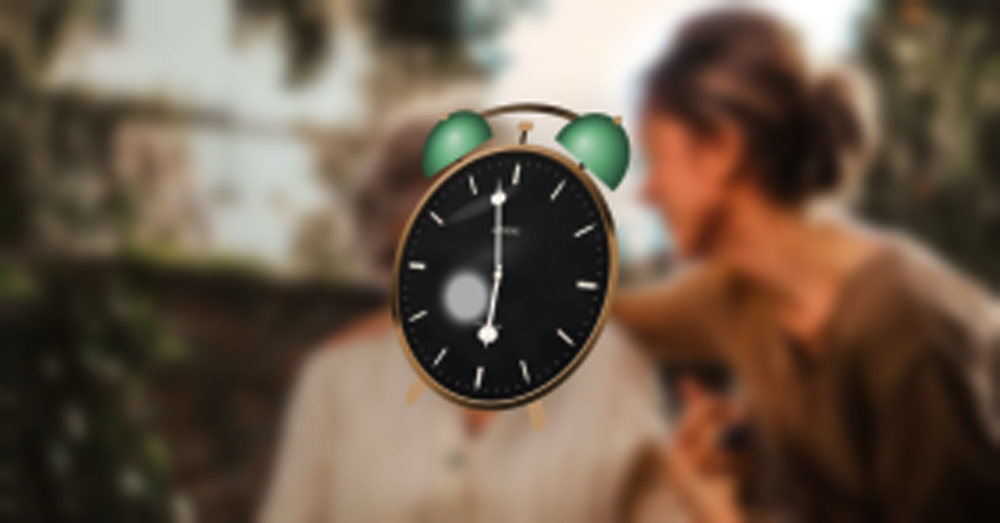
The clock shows 5.58
